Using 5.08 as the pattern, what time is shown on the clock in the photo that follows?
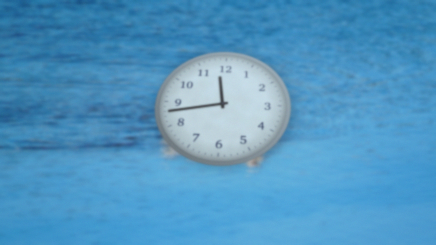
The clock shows 11.43
